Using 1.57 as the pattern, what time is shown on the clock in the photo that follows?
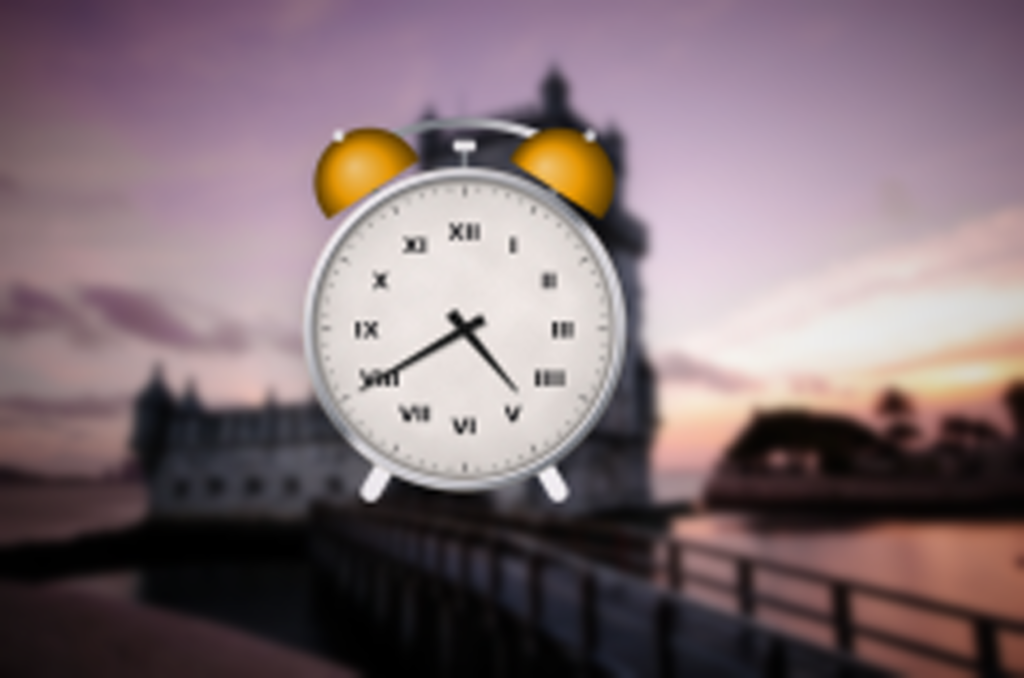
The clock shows 4.40
